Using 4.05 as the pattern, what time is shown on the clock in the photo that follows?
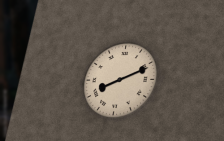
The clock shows 8.11
